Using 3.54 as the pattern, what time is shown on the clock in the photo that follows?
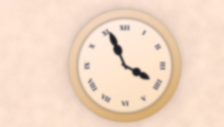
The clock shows 3.56
